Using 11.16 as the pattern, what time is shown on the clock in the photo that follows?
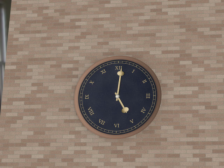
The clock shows 5.01
